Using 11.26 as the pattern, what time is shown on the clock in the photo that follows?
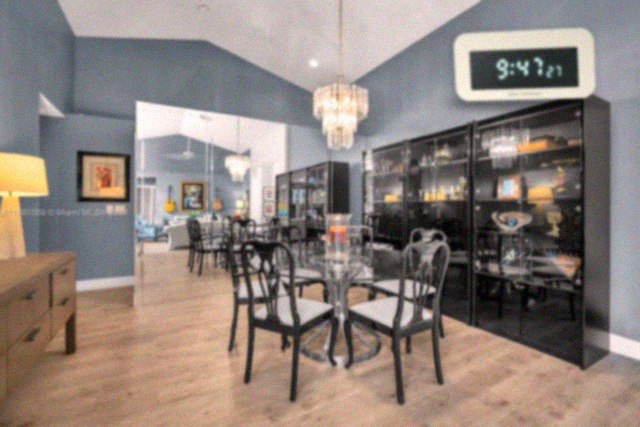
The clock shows 9.47
